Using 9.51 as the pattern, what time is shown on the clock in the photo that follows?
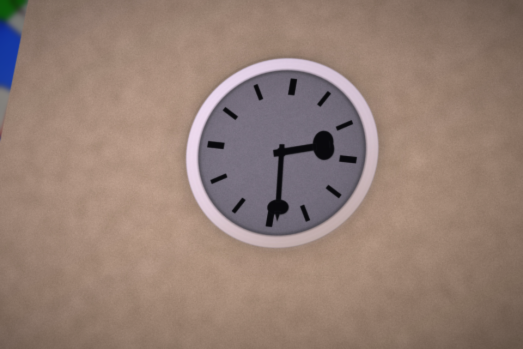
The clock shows 2.29
